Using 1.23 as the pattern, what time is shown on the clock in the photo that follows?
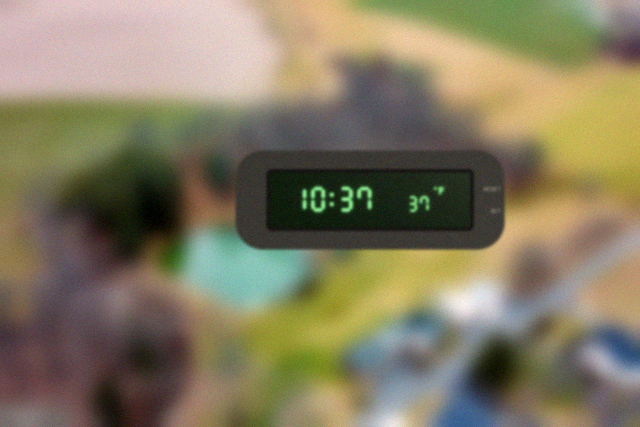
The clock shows 10.37
